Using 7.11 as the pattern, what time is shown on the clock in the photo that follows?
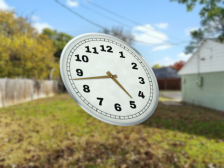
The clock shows 4.43
